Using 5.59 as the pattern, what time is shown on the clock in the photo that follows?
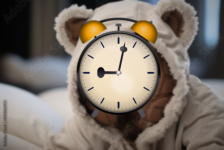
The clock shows 9.02
